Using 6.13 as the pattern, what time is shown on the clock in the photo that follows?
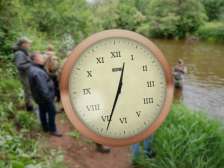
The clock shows 12.34
